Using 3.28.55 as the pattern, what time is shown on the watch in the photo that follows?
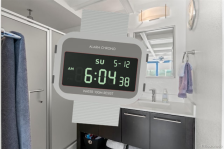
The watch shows 6.04.38
